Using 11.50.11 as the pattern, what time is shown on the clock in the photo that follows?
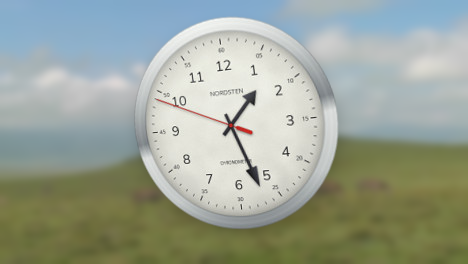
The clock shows 1.26.49
